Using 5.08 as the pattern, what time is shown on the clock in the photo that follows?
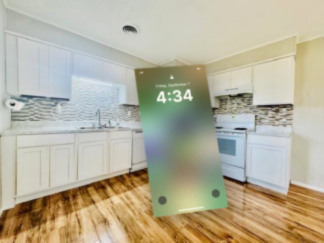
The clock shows 4.34
